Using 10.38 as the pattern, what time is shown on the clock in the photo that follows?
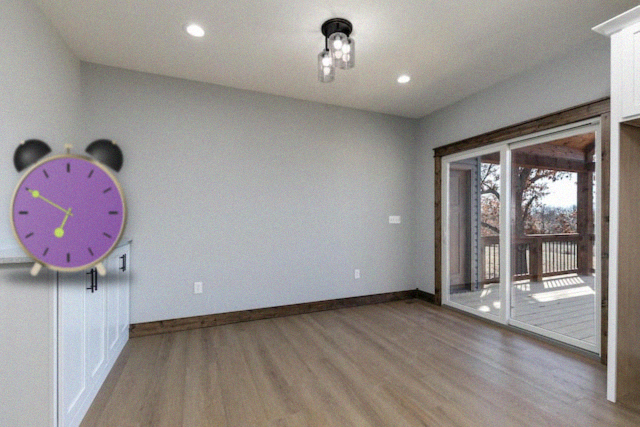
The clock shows 6.50
